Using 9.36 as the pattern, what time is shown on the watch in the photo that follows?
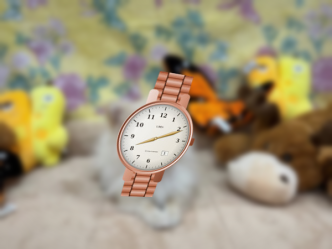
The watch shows 8.11
